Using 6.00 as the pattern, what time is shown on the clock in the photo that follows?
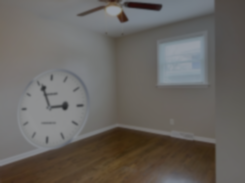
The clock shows 2.56
